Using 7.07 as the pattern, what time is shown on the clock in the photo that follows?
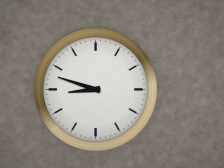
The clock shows 8.48
